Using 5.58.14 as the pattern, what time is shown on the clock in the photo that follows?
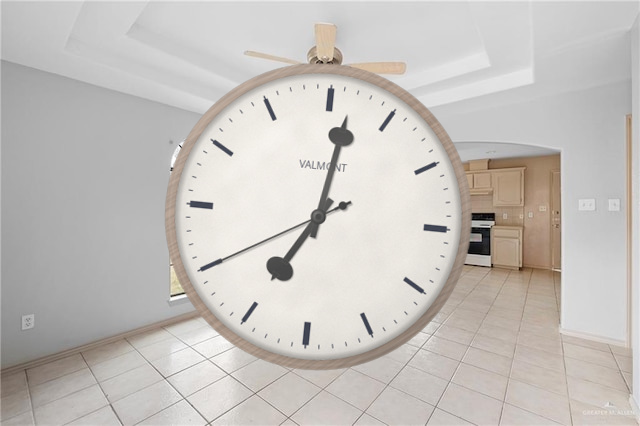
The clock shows 7.01.40
